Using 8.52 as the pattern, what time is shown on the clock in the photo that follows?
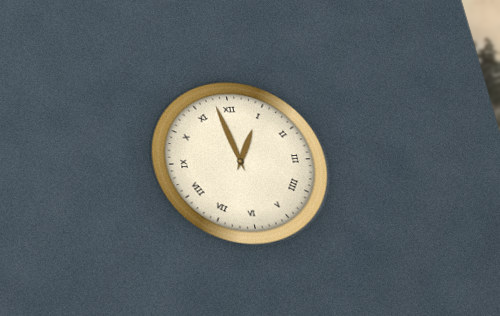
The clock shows 12.58
